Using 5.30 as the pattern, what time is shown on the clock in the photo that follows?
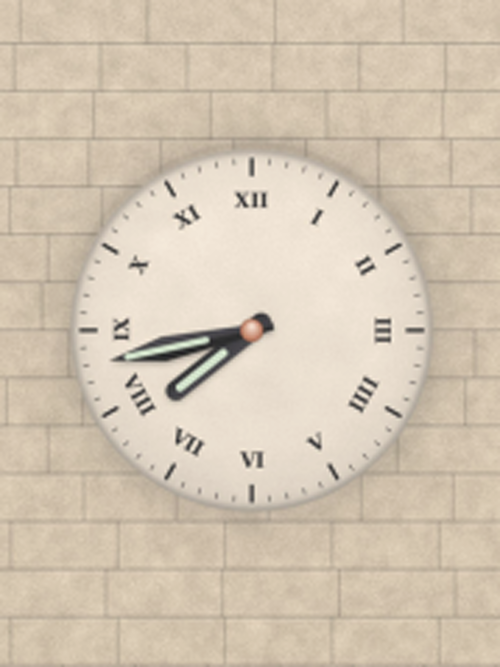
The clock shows 7.43
